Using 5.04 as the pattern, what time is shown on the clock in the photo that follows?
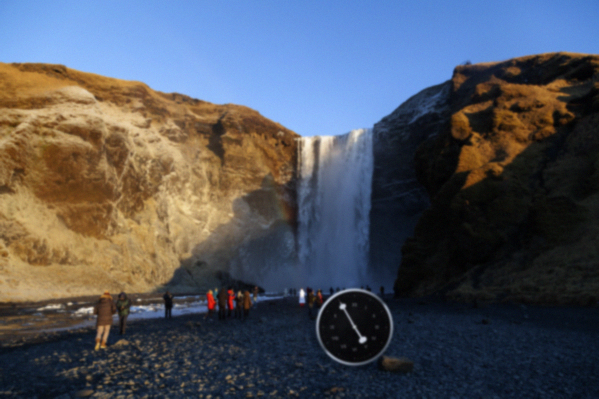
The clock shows 4.55
